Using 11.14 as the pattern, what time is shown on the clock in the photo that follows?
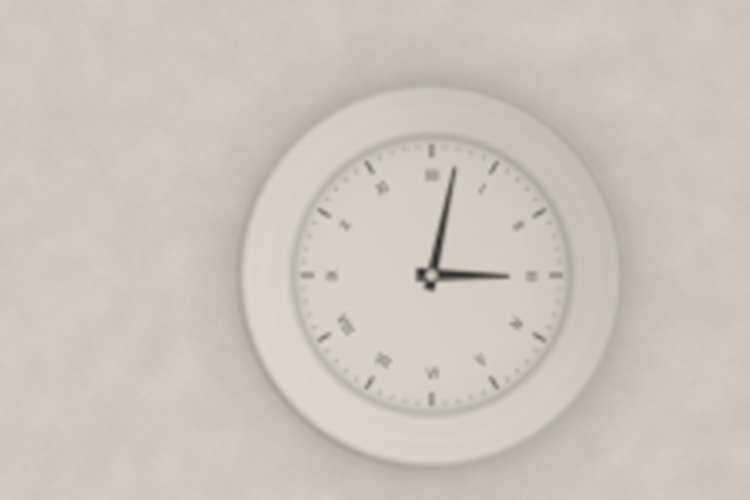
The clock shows 3.02
